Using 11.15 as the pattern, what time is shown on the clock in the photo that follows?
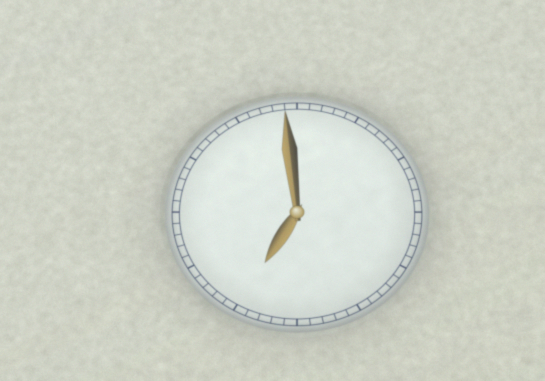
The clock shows 6.59
